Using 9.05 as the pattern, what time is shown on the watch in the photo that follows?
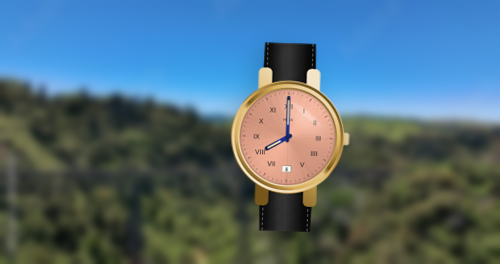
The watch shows 8.00
